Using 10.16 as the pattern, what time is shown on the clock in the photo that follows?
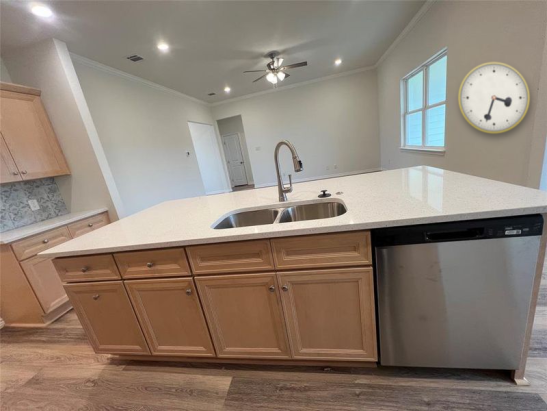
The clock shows 3.33
